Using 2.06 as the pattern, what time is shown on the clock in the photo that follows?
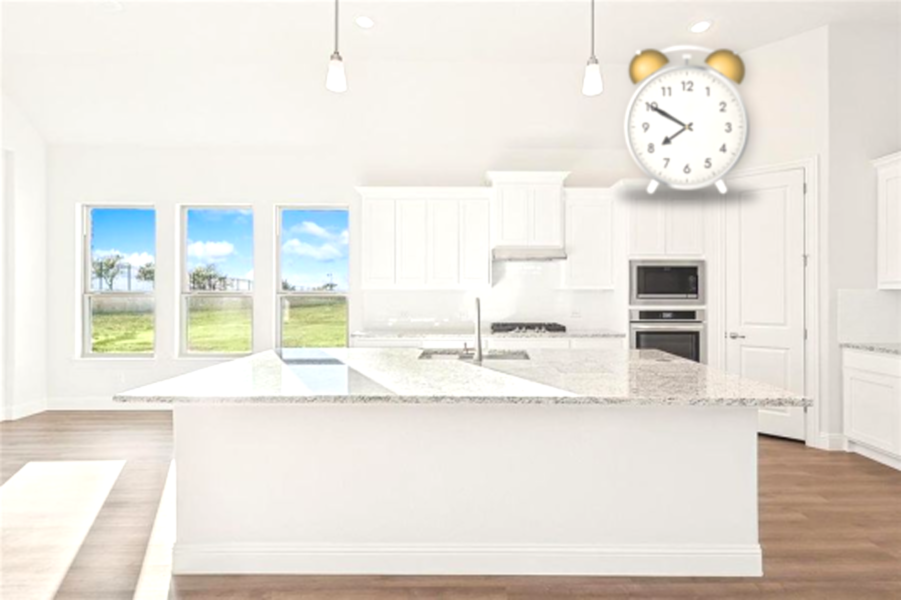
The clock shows 7.50
